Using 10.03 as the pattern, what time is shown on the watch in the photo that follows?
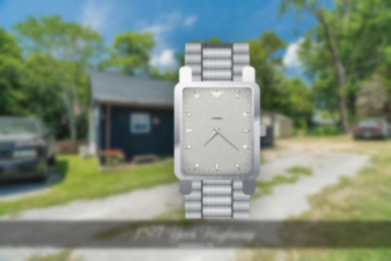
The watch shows 7.22
